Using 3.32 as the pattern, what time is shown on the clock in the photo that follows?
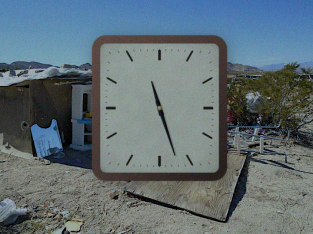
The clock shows 11.27
